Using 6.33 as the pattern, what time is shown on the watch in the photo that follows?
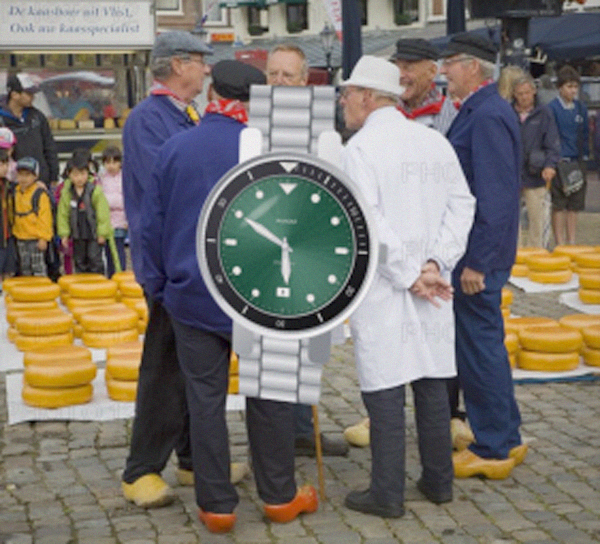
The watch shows 5.50
